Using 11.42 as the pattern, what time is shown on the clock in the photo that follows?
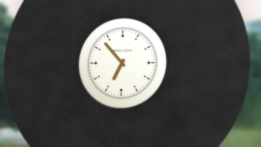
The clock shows 6.53
